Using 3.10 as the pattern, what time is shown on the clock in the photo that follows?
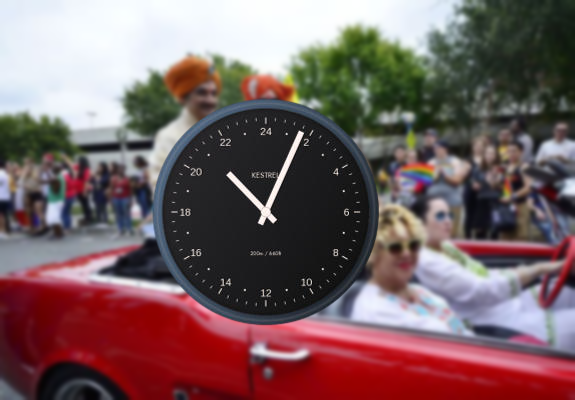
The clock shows 21.04
